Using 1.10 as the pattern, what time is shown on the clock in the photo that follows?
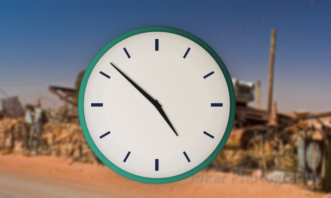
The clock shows 4.52
